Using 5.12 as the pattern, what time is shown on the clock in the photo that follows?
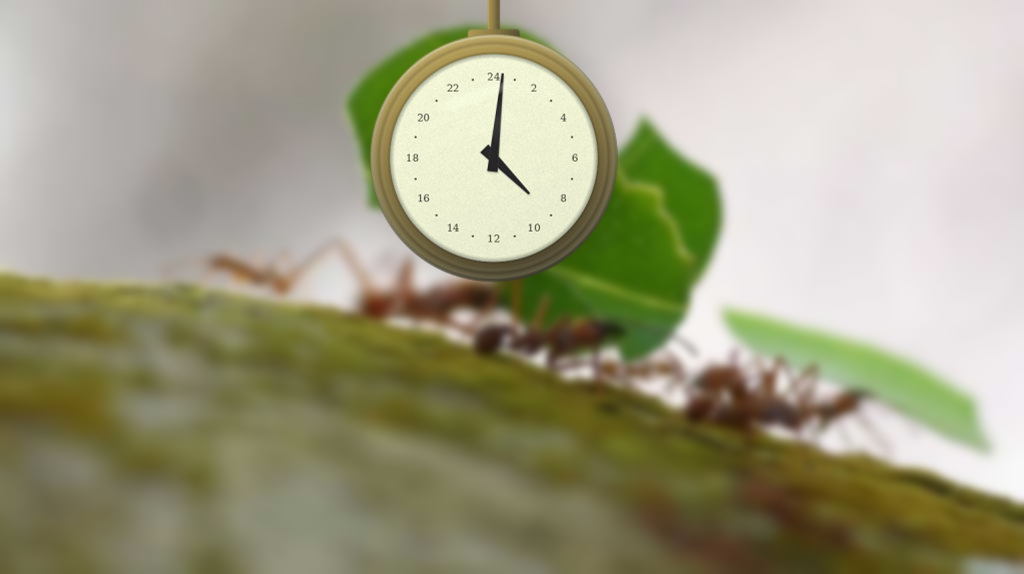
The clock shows 9.01
